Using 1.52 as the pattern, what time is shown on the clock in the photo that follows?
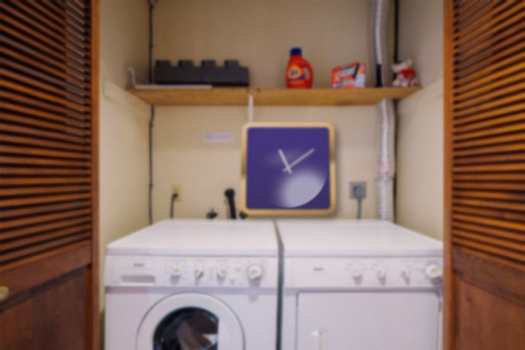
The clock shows 11.09
